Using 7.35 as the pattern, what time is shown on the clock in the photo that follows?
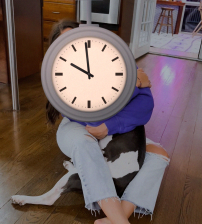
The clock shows 9.59
